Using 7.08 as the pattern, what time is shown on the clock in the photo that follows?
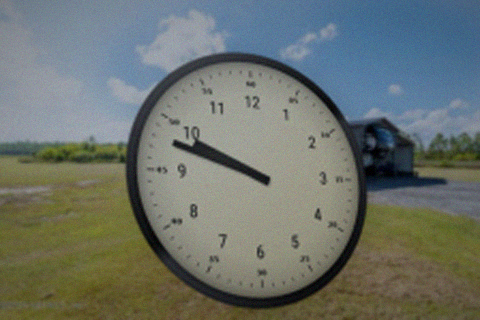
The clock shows 9.48
